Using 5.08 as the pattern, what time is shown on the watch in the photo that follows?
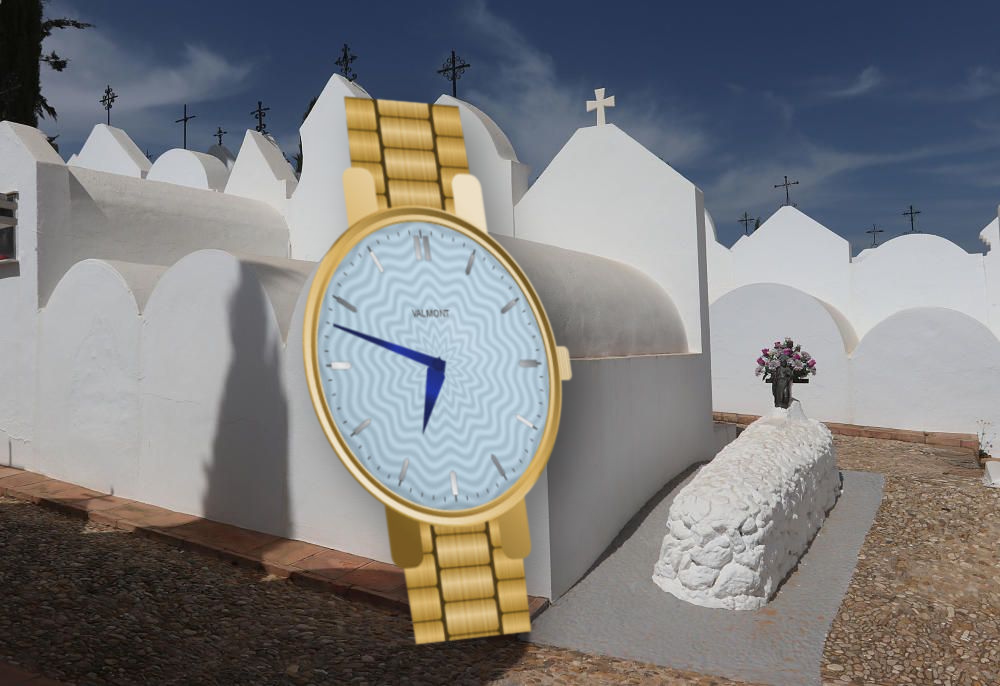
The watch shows 6.48
